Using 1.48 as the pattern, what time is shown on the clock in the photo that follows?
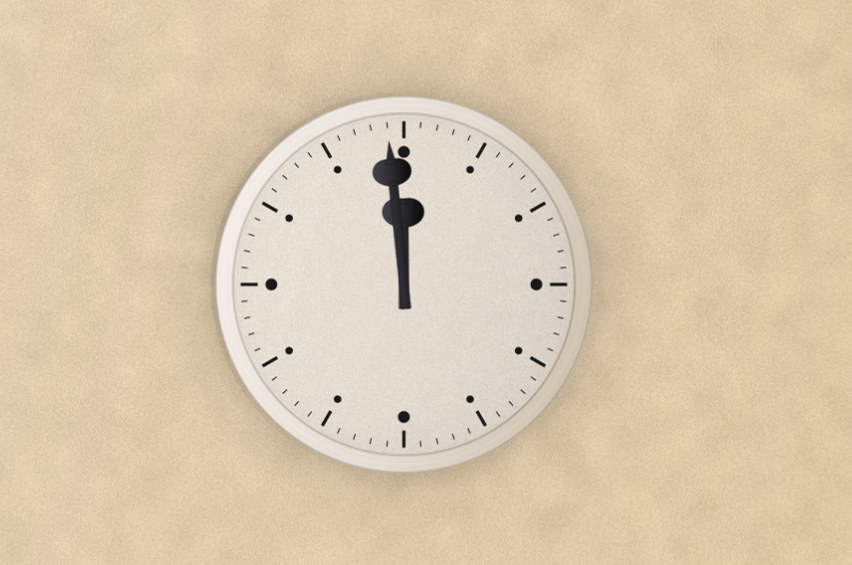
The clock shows 11.59
